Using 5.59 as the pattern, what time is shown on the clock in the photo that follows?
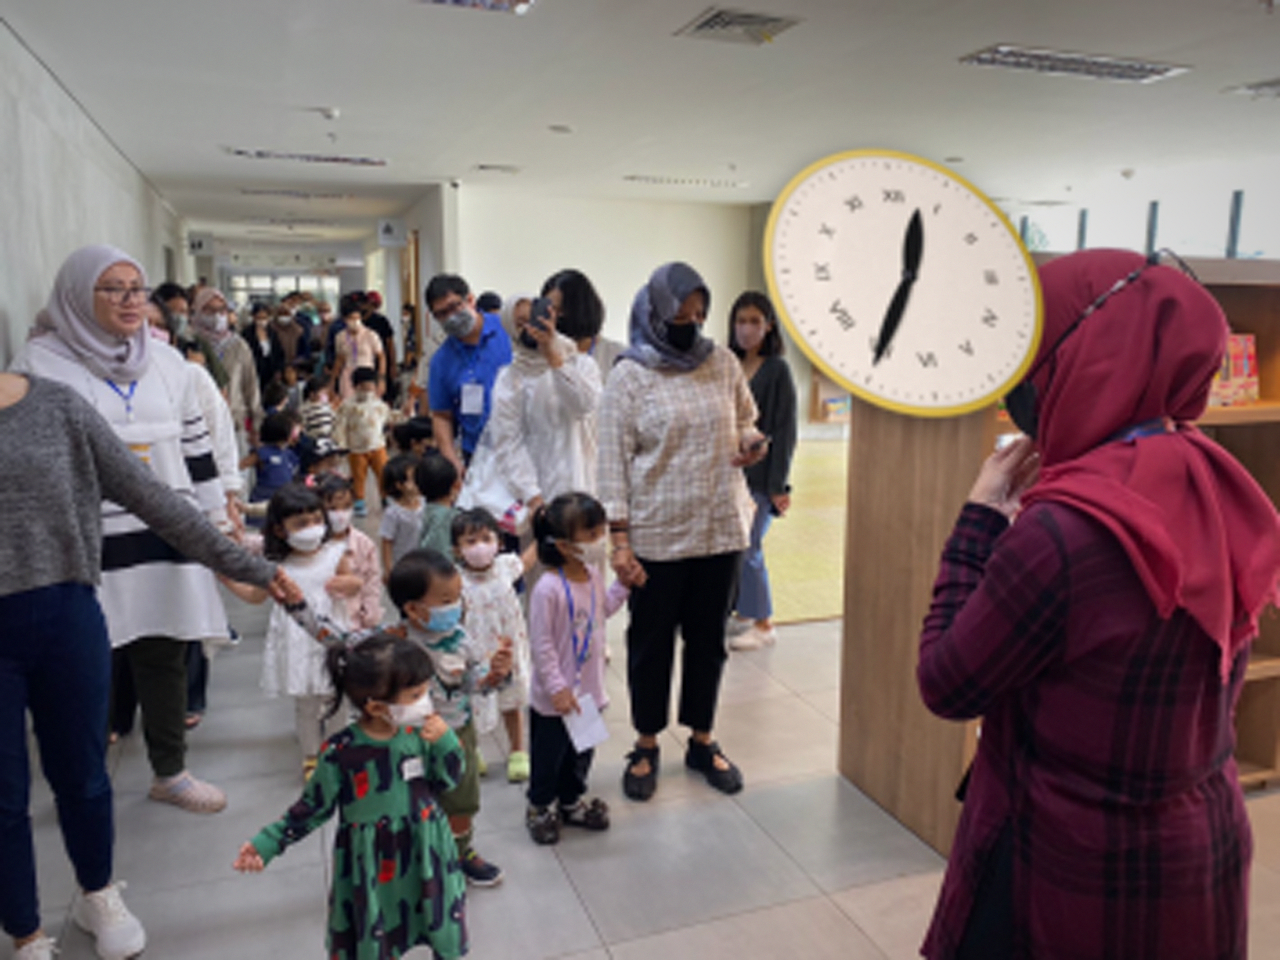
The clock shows 12.35
